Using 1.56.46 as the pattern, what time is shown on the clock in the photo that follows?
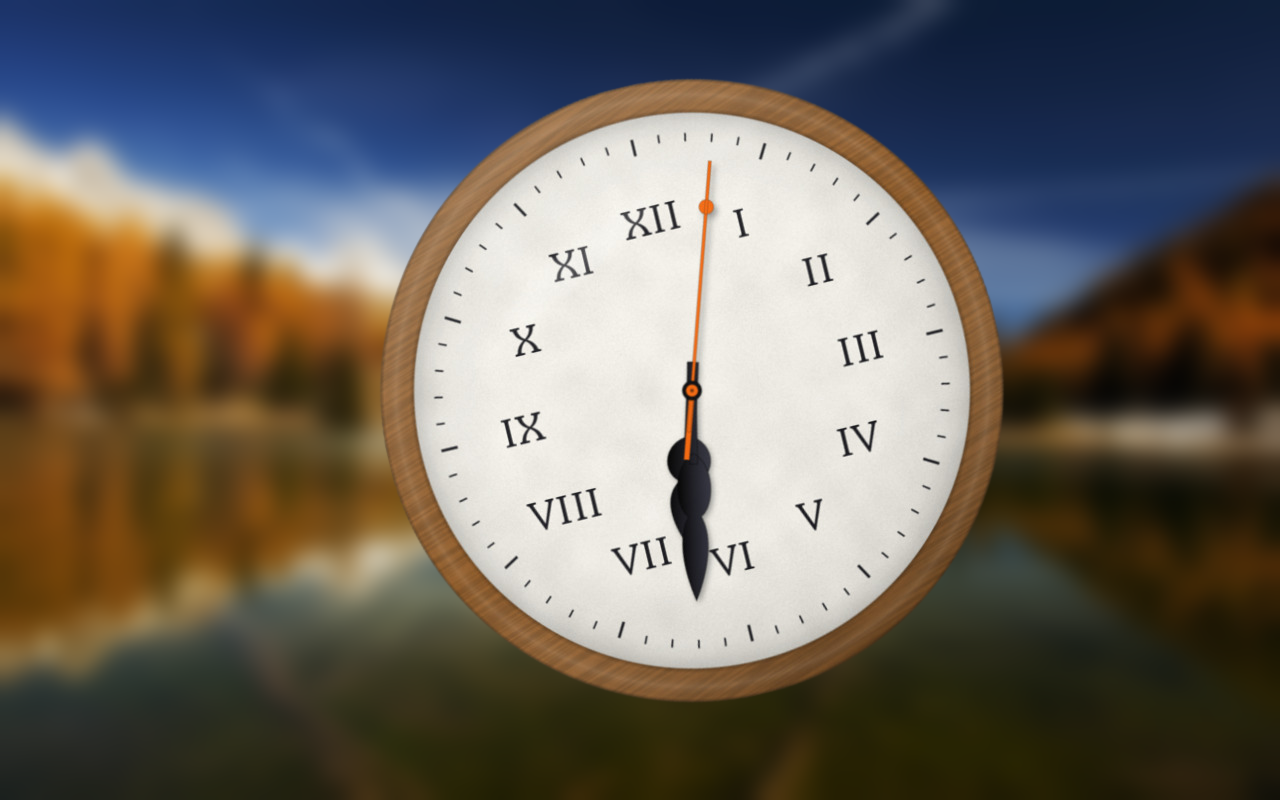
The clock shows 6.32.03
